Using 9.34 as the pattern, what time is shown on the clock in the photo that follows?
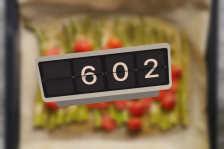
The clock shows 6.02
